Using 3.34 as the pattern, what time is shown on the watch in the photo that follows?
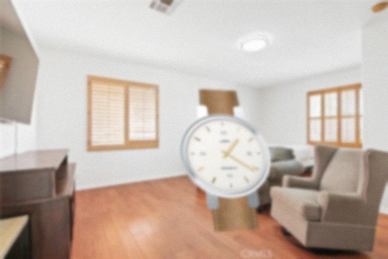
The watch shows 1.21
